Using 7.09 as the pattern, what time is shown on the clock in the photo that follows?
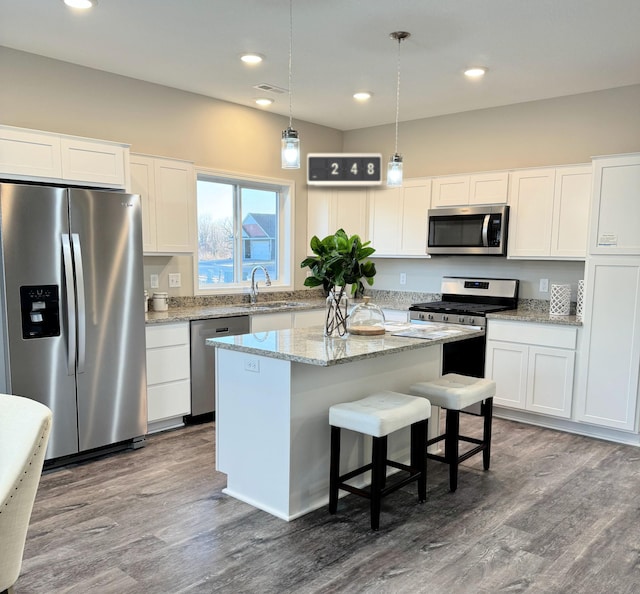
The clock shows 2.48
